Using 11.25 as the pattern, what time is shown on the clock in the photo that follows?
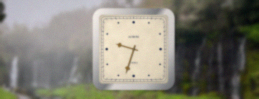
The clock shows 9.33
